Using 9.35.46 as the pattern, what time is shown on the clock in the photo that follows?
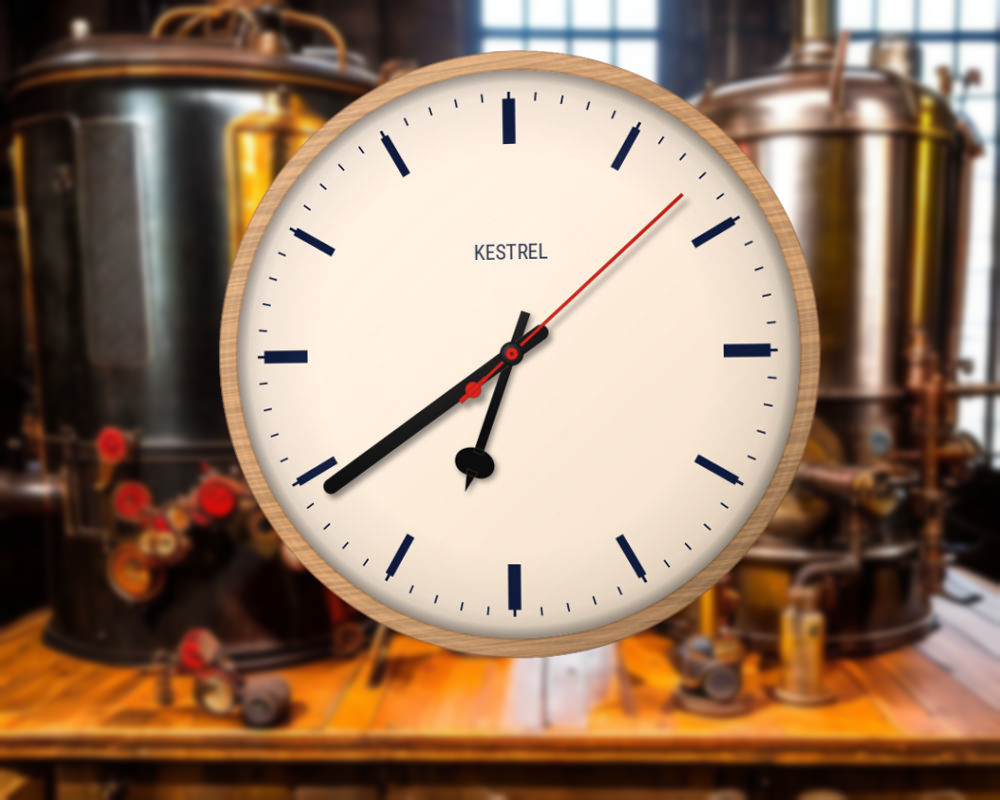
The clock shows 6.39.08
